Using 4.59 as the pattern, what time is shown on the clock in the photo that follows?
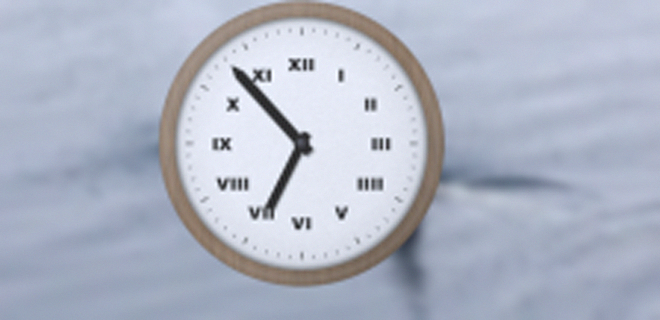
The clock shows 6.53
